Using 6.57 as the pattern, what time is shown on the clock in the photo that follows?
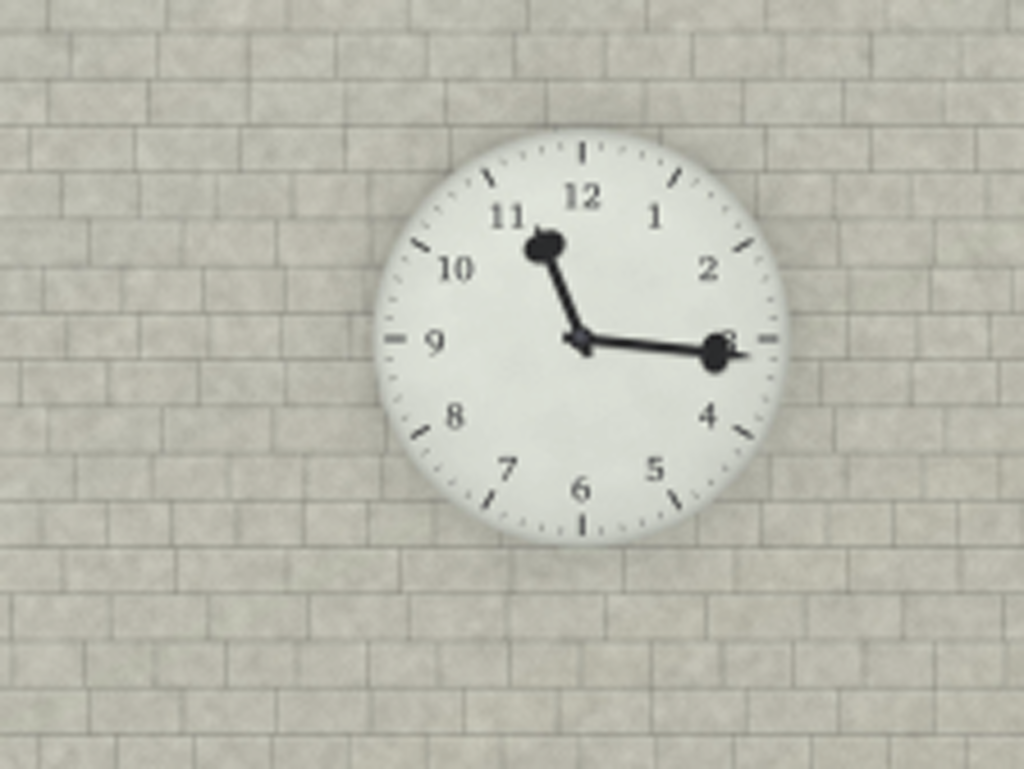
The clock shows 11.16
